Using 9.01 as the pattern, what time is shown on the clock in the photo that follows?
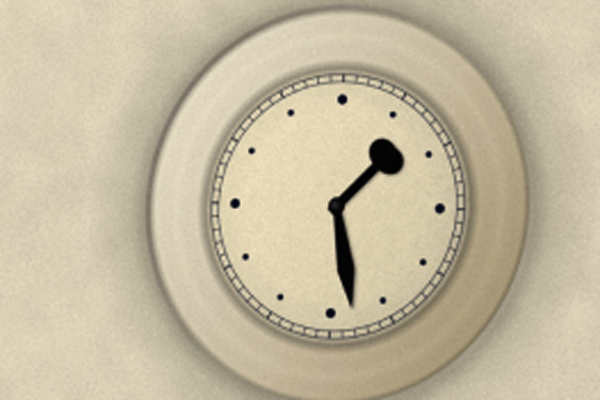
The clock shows 1.28
